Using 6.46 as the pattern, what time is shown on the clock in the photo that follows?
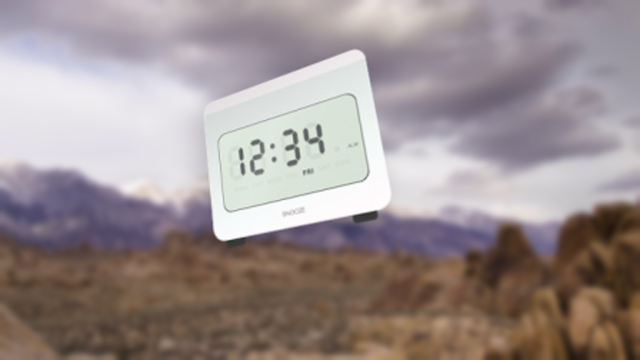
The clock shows 12.34
